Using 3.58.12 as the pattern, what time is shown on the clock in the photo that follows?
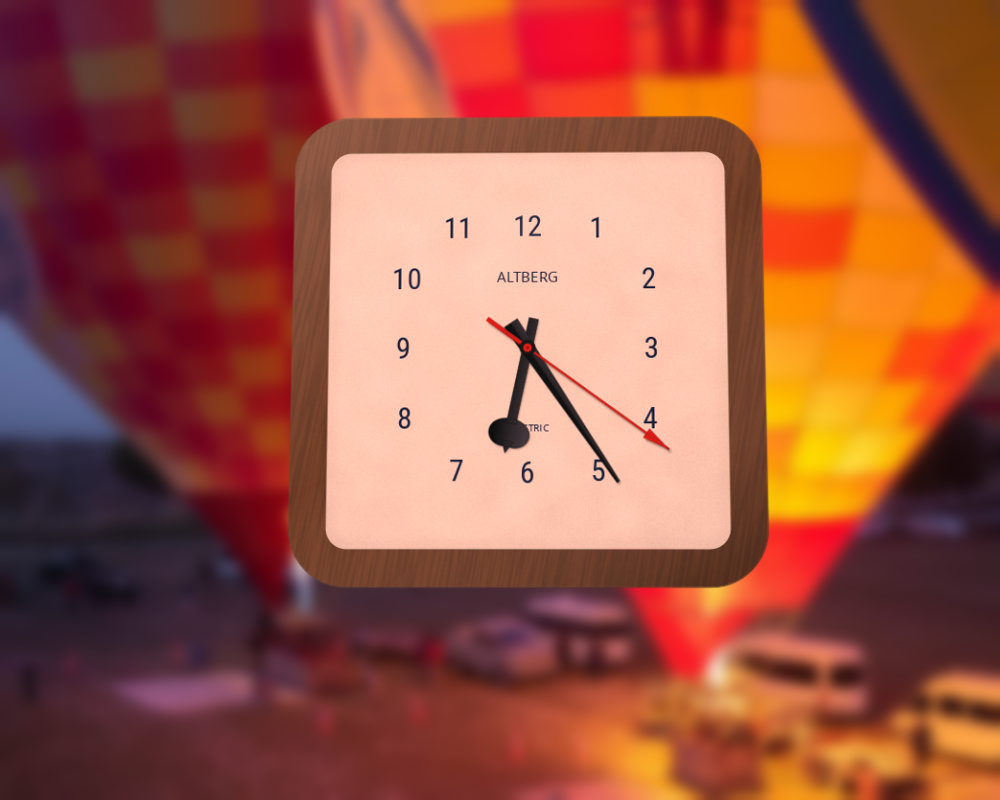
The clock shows 6.24.21
